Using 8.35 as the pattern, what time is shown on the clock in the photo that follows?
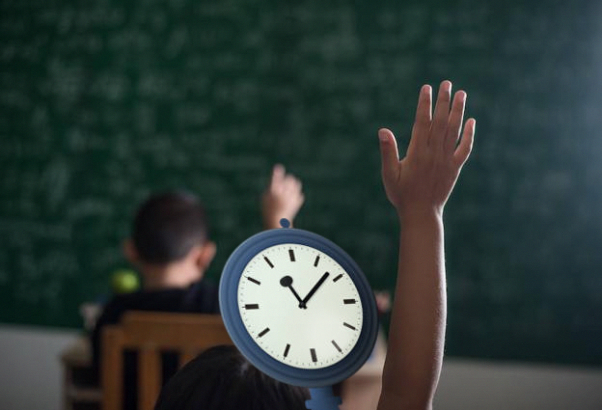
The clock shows 11.08
